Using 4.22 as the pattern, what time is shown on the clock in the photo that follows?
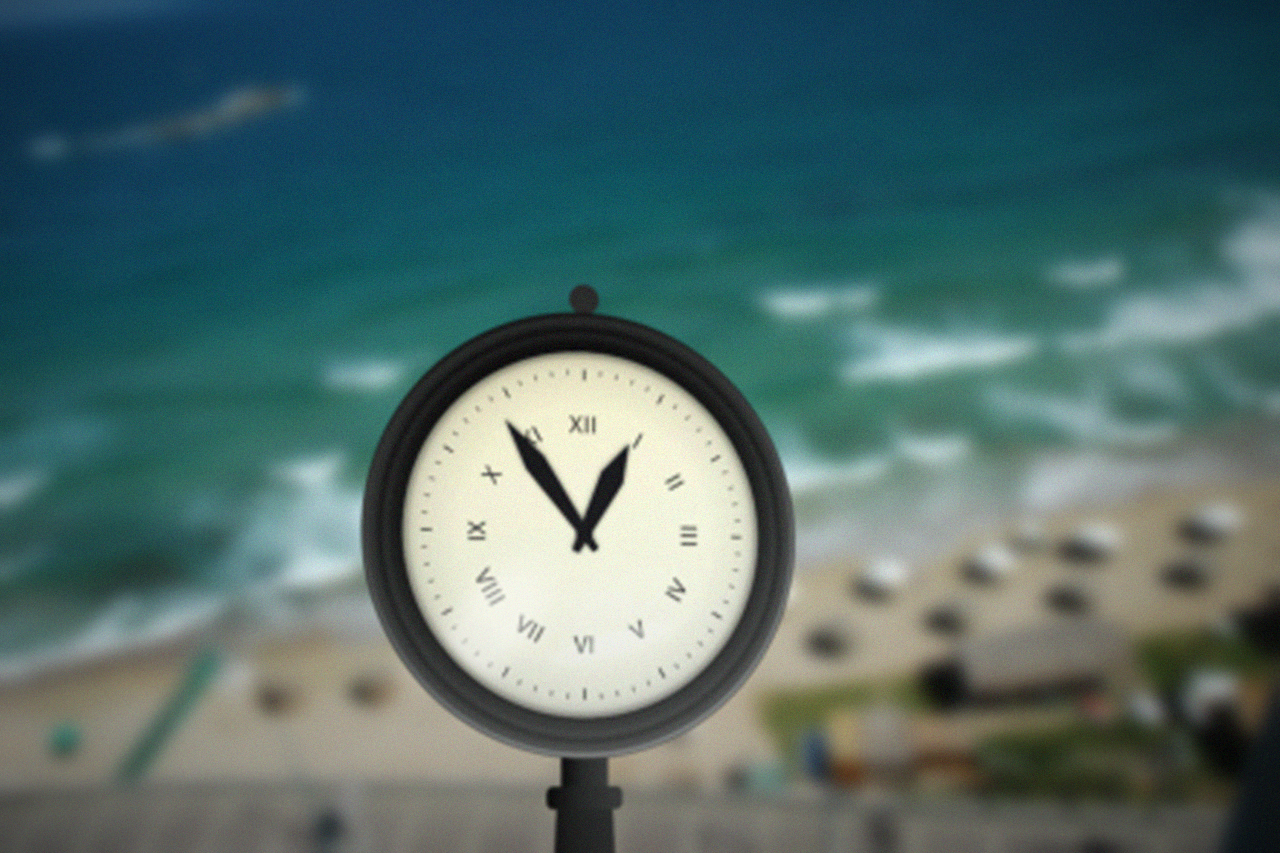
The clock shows 12.54
